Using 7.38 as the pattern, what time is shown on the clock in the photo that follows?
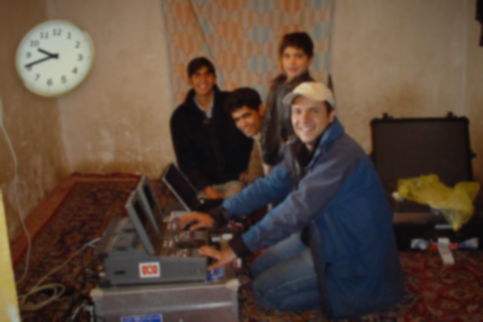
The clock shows 9.41
